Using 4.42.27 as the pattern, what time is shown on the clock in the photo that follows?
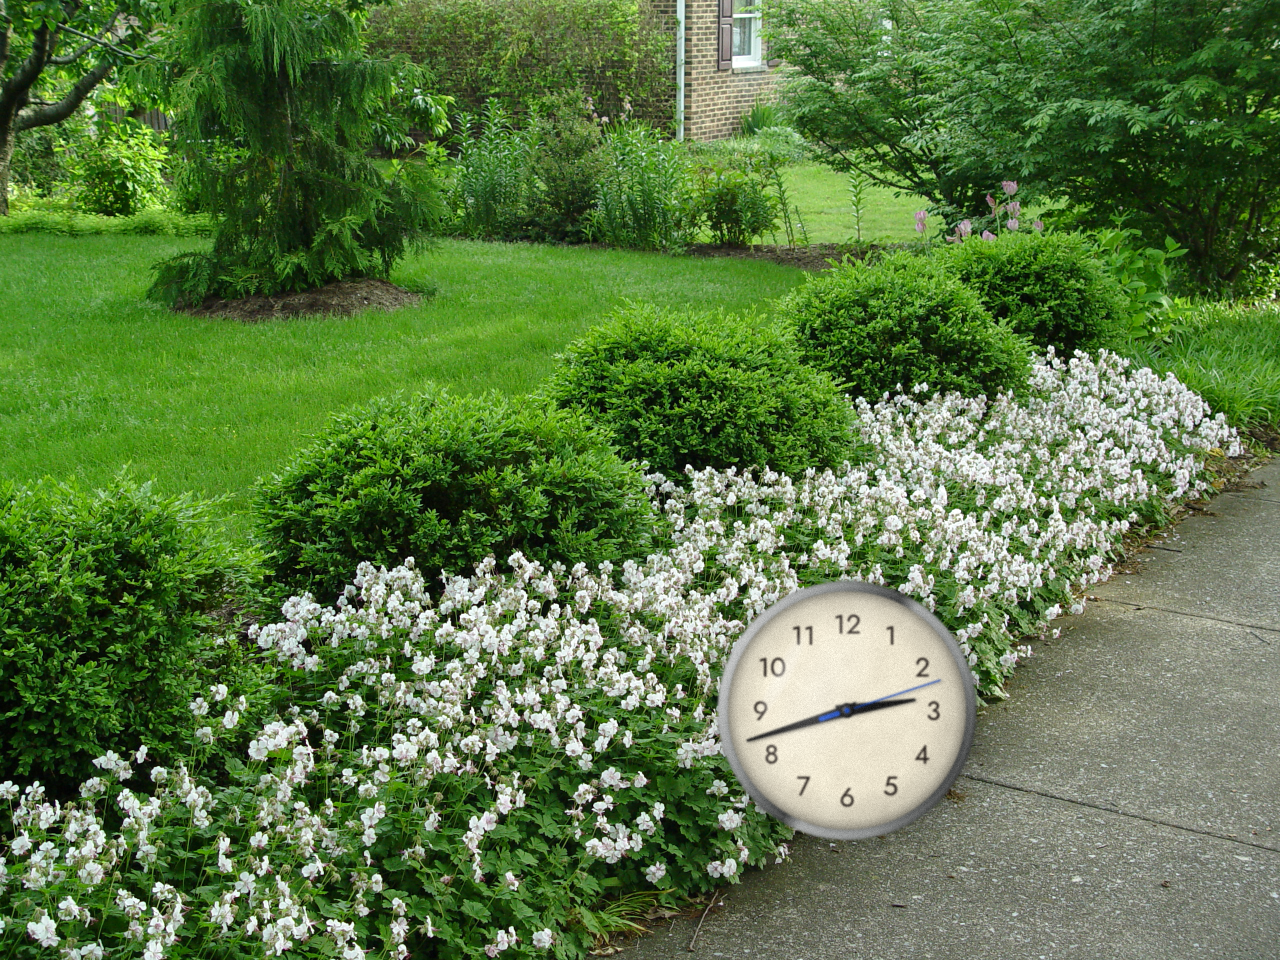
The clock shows 2.42.12
